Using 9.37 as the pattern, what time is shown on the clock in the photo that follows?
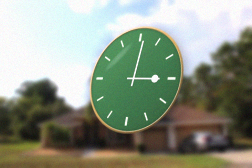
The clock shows 3.01
